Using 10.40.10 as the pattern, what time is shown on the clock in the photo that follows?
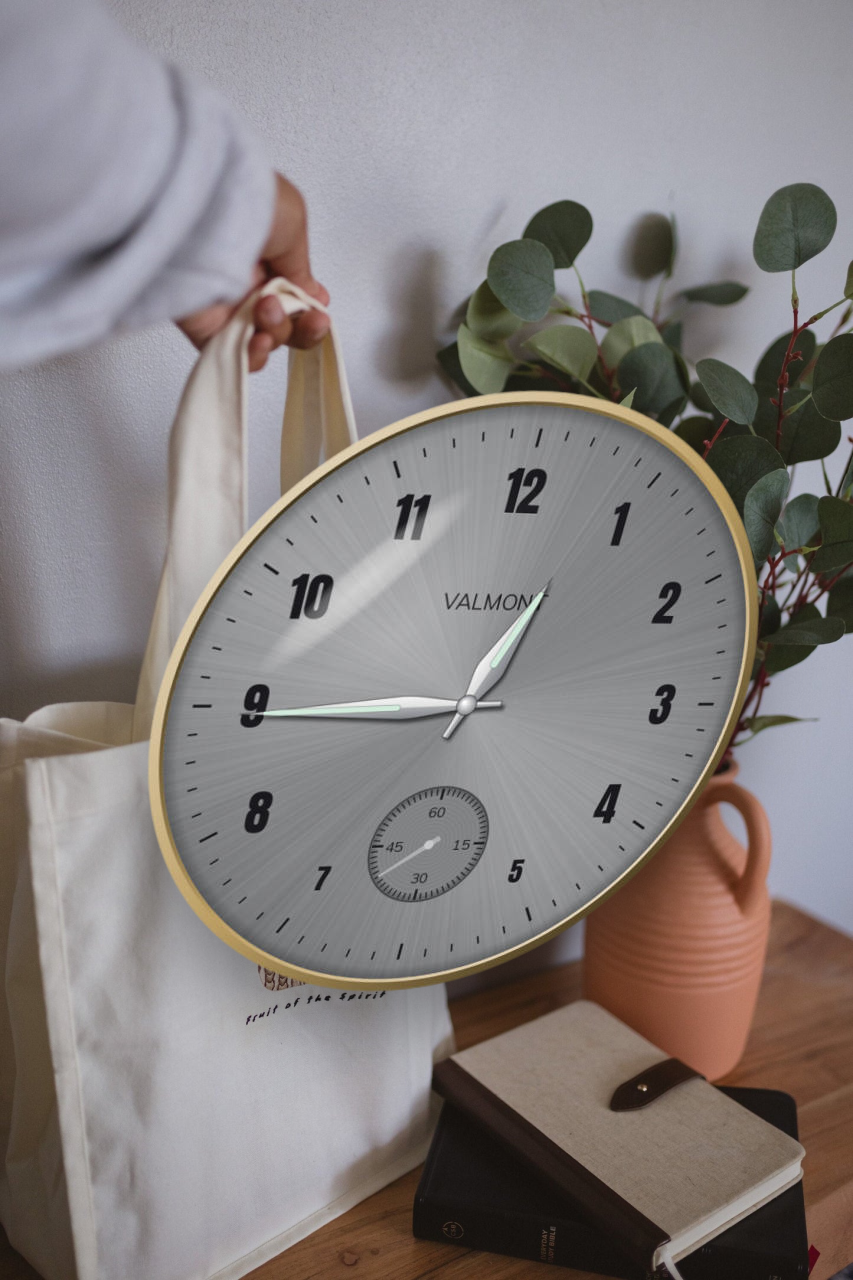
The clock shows 12.44.39
